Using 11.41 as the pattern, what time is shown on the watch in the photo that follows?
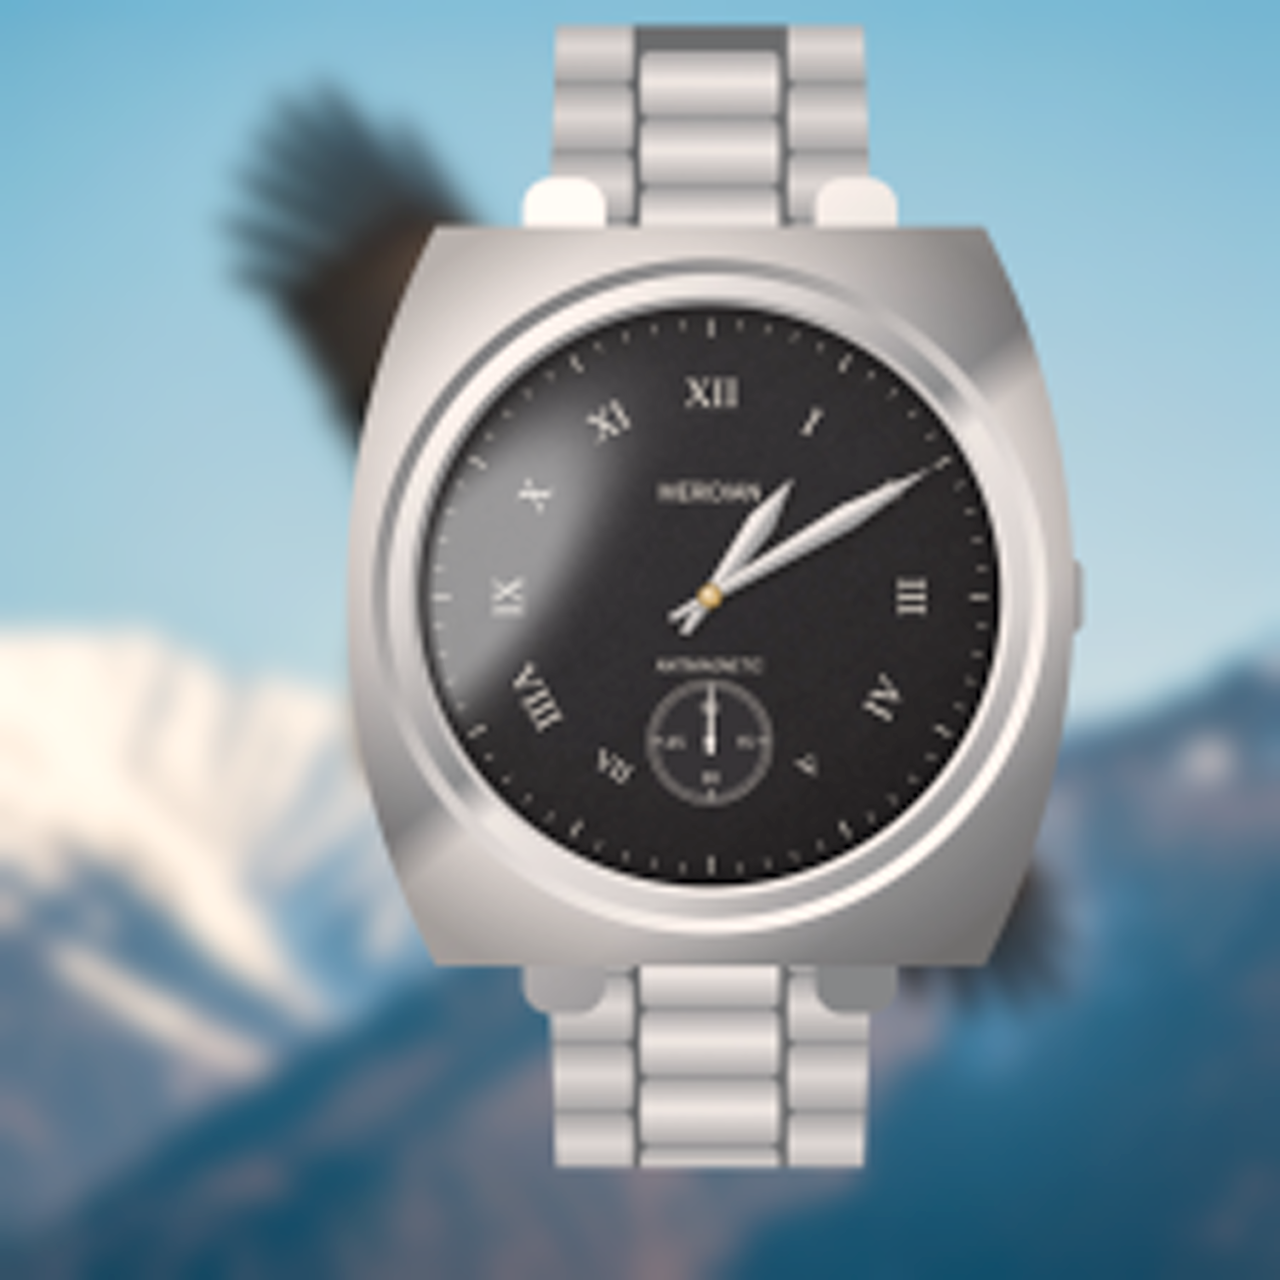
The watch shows 1.10
